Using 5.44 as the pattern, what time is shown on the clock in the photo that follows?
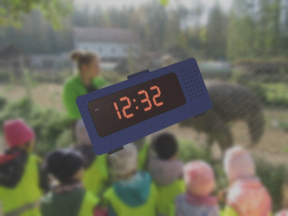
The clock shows 12.32
